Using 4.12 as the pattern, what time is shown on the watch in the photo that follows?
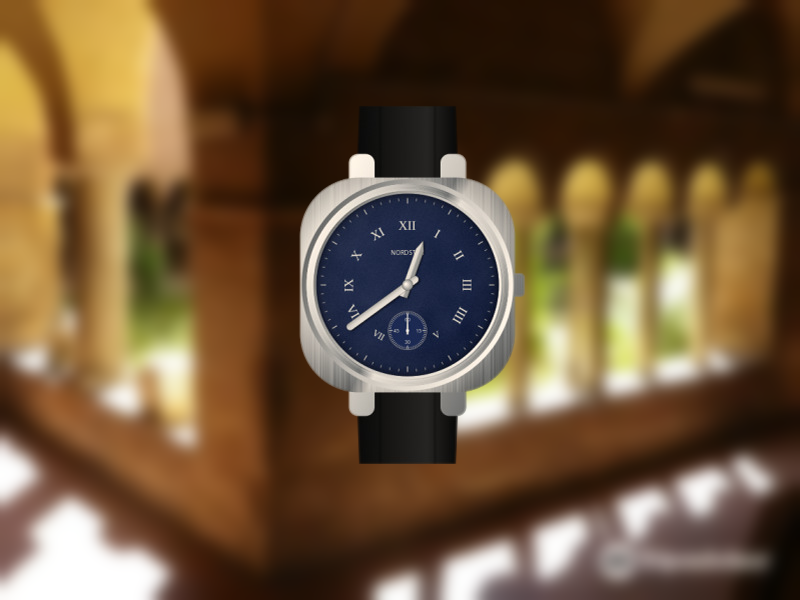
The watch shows 12.39
